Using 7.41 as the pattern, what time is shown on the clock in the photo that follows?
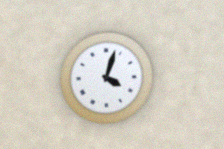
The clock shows 4.03
